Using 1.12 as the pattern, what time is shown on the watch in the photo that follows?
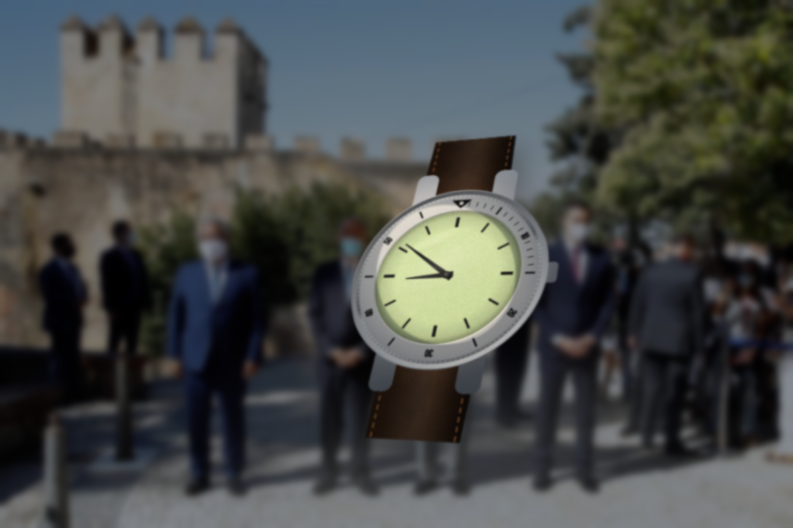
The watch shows 8.51
